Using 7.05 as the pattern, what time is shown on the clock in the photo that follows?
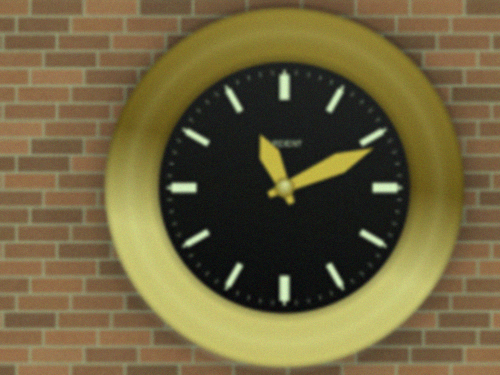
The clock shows 11.11
